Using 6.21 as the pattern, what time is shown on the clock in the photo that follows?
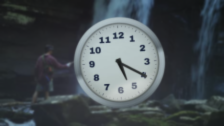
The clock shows 5.20
